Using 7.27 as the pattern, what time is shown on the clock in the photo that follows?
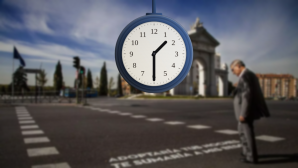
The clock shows 1.30
